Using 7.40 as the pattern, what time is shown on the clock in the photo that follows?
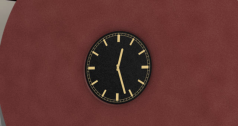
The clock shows 12.27
